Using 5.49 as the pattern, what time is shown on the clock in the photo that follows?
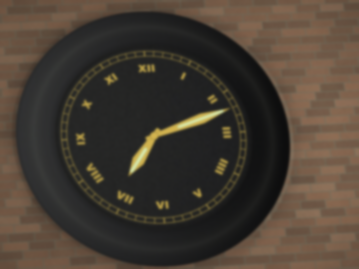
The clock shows 7.12
